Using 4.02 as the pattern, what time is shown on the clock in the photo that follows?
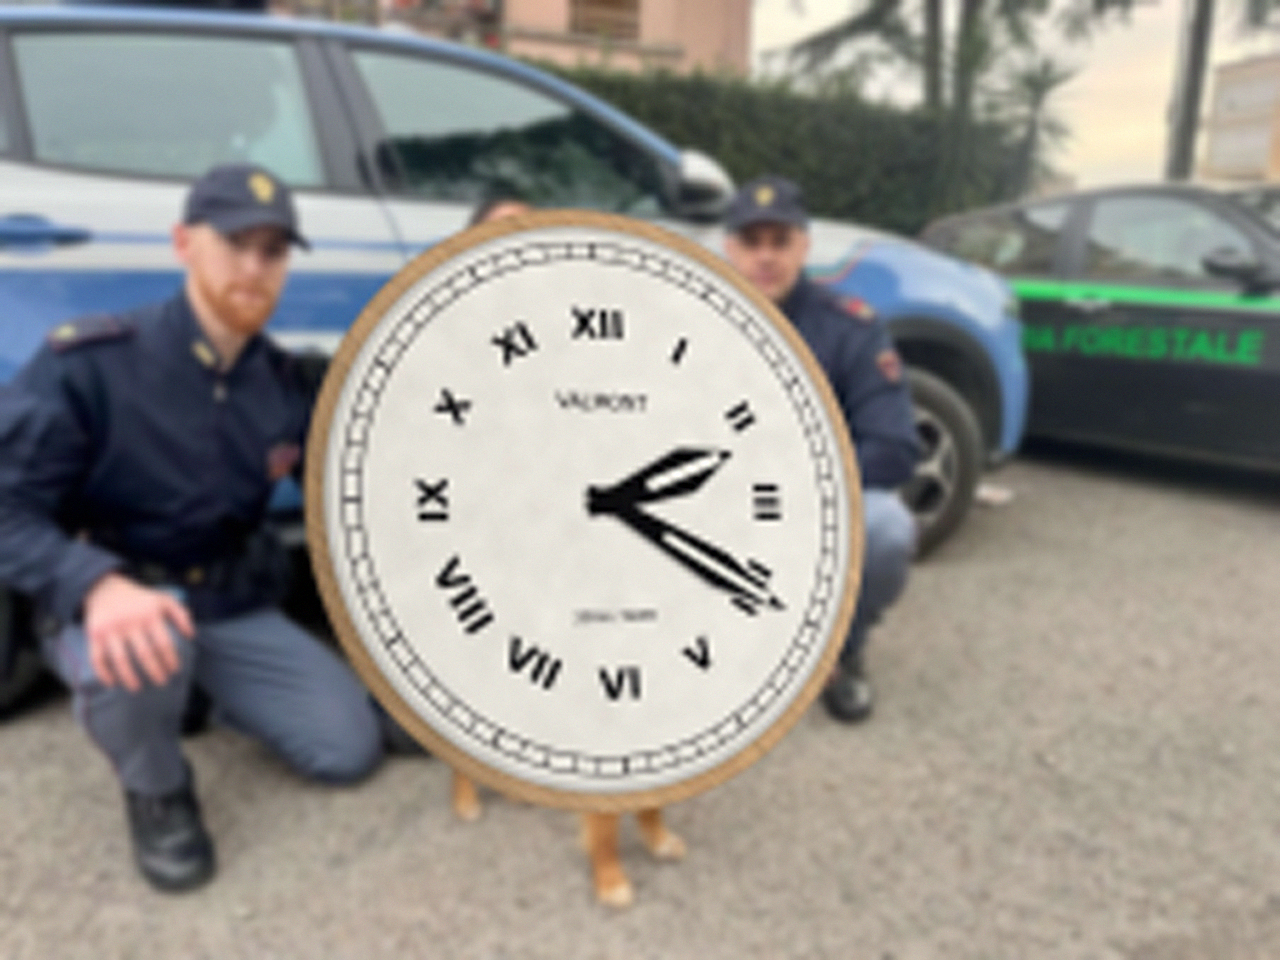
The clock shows 2.20
